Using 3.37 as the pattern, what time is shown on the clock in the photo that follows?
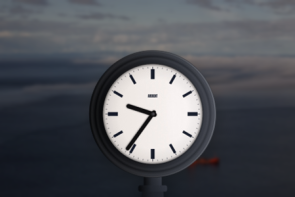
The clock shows 9.36
